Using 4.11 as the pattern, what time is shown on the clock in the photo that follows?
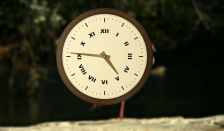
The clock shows 4.46
